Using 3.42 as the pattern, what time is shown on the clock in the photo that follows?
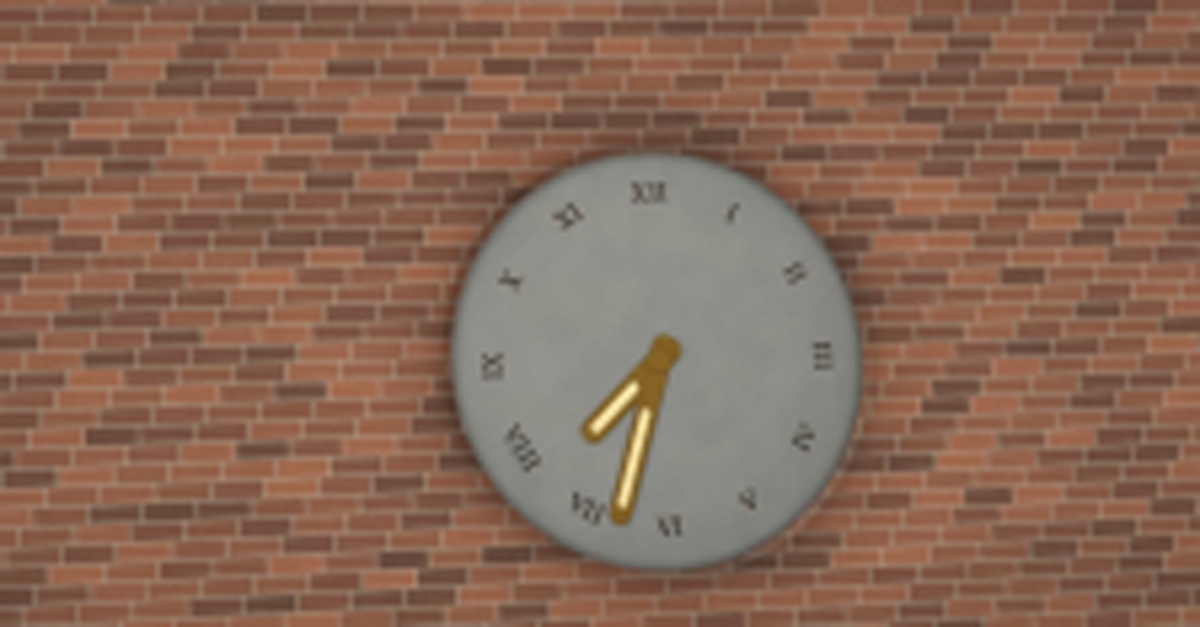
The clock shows 7.33
